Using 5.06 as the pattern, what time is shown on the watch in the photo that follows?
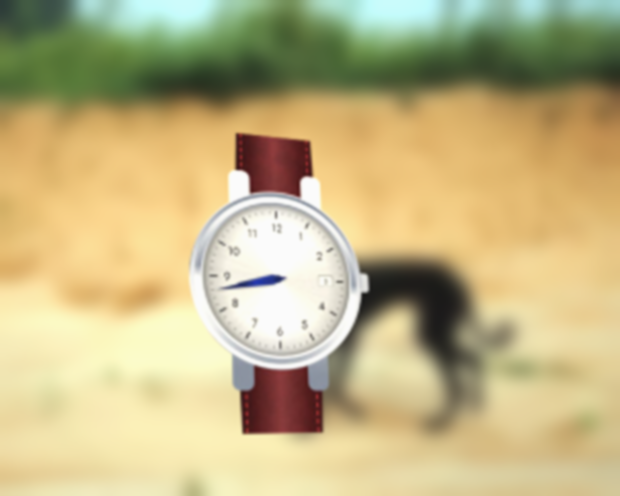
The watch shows 8.43
